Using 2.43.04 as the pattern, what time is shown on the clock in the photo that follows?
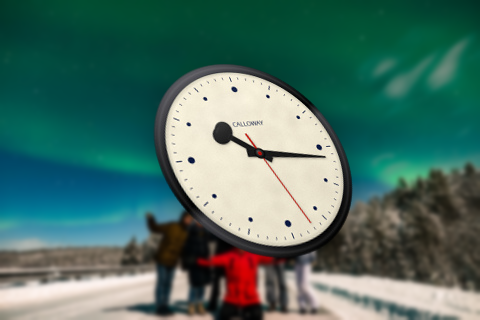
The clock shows 10.16.27
